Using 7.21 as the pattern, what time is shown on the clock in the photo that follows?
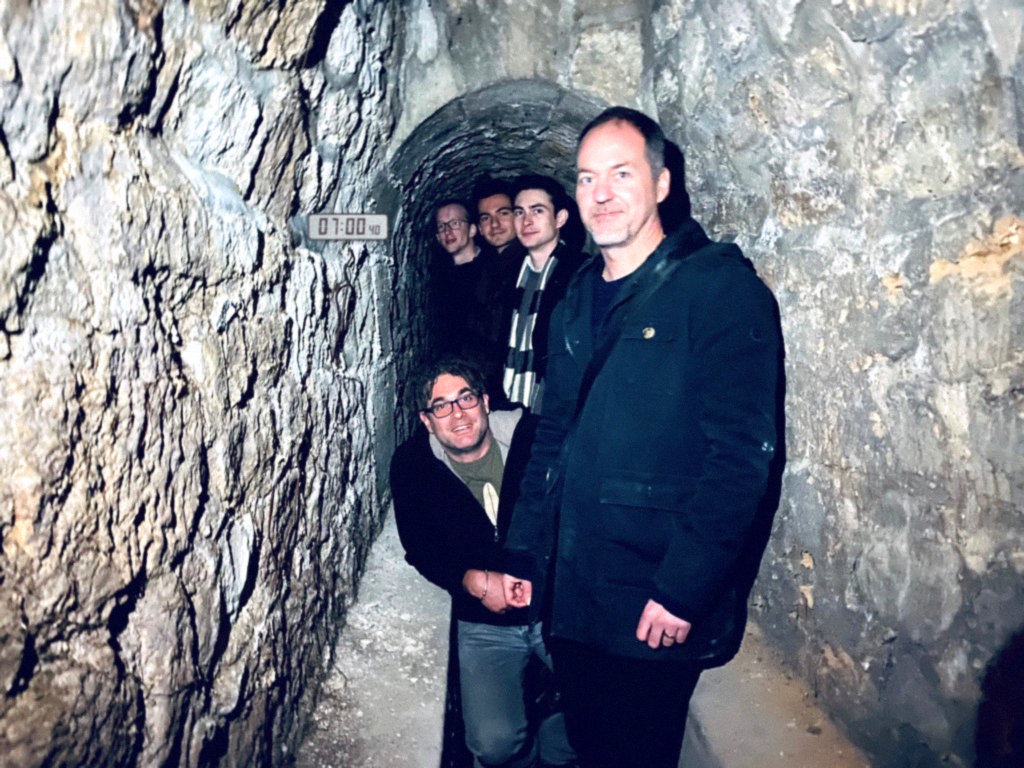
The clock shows 7.00
